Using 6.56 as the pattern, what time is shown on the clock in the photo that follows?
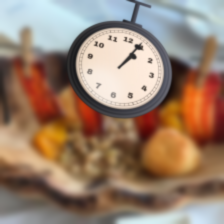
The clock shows 1.04
